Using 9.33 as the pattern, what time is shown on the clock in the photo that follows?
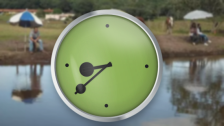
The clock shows 8.38
